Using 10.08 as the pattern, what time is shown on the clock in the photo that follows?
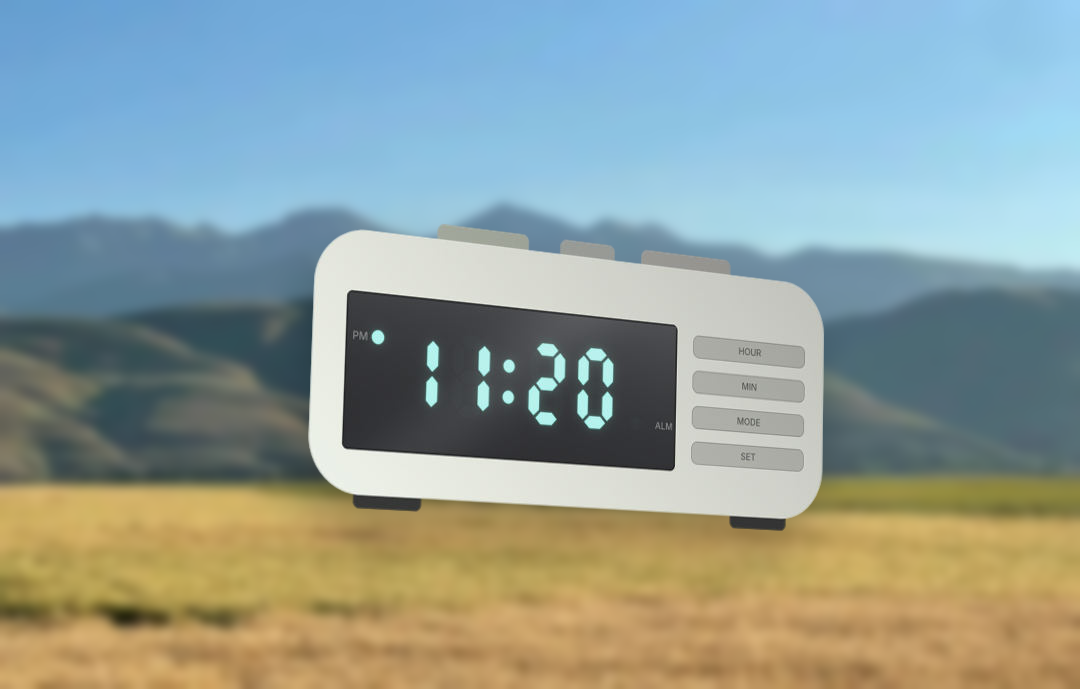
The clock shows 11.20
